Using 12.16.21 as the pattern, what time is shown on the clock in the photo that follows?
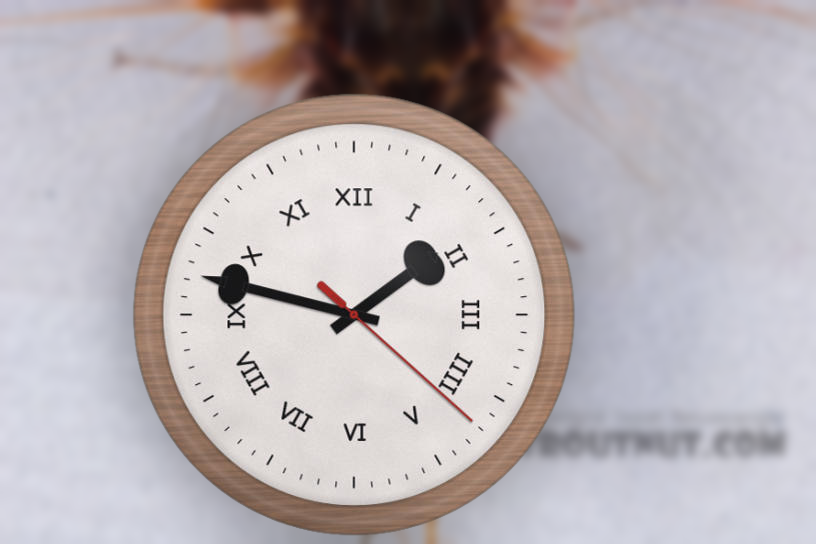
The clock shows 1.47.22
